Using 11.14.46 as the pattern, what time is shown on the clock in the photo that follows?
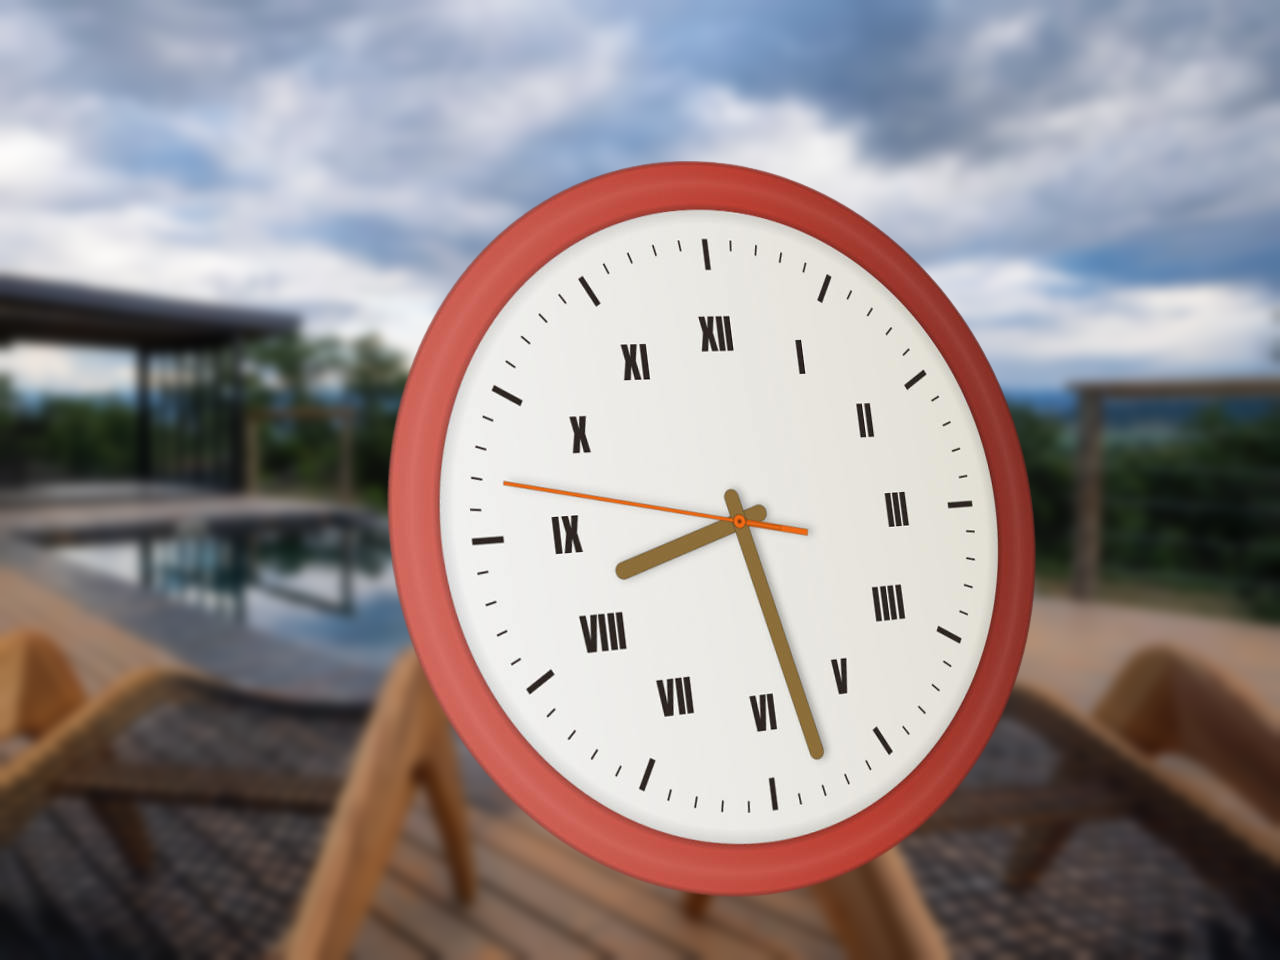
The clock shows 8.27.47
